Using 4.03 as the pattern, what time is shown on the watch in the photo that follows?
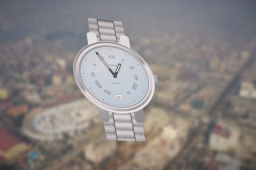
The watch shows 12.55
